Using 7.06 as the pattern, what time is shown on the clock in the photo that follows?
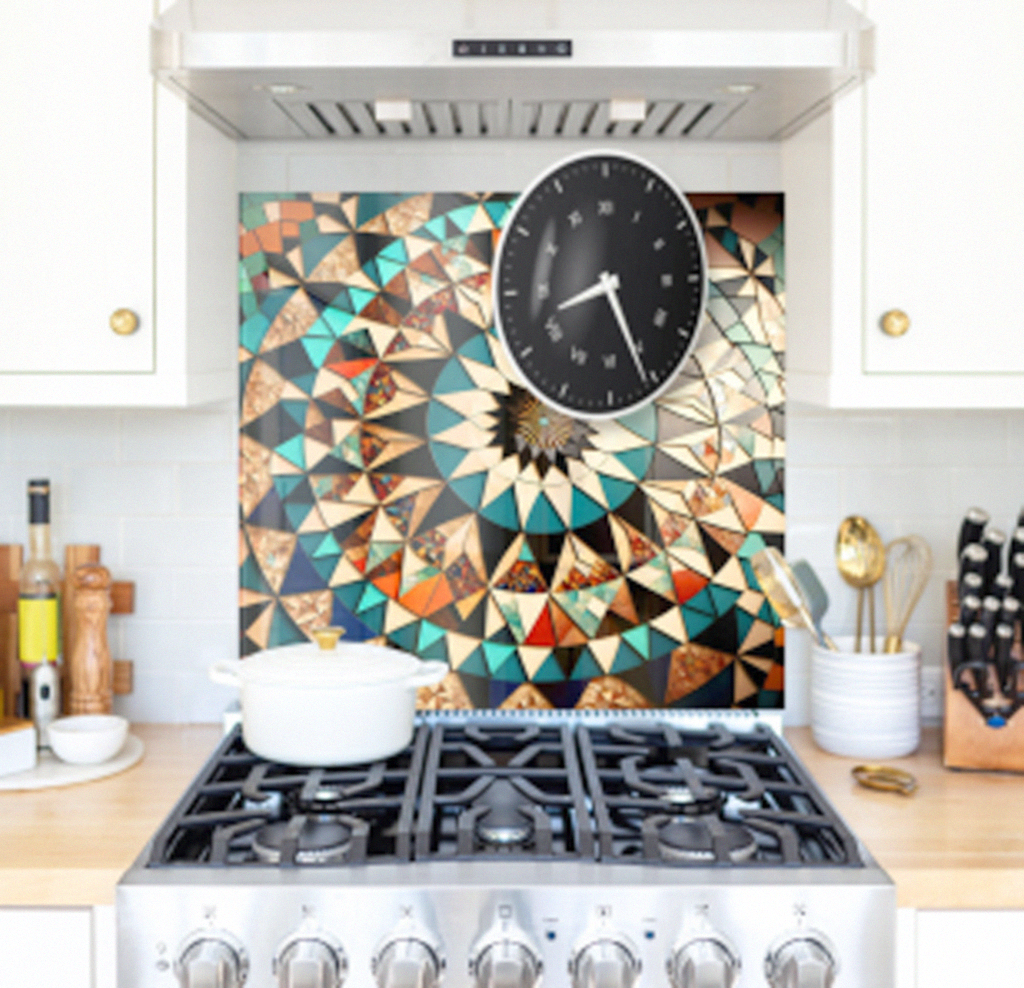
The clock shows 8.26
